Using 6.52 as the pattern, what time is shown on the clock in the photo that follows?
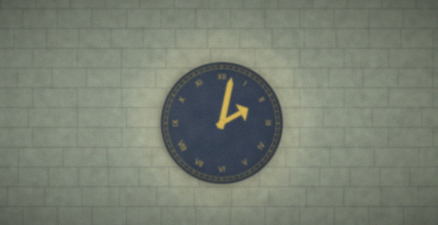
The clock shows 2.02
